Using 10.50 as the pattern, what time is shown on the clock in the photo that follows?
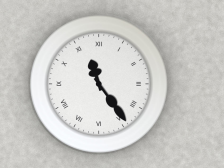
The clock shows 11.24
